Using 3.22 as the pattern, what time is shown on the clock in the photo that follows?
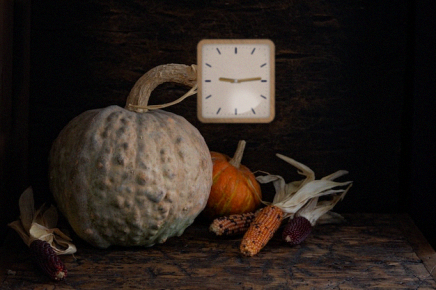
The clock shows 9.14
